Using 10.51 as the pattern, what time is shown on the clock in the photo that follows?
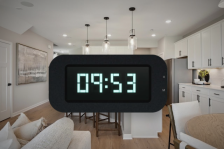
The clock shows 9.53
